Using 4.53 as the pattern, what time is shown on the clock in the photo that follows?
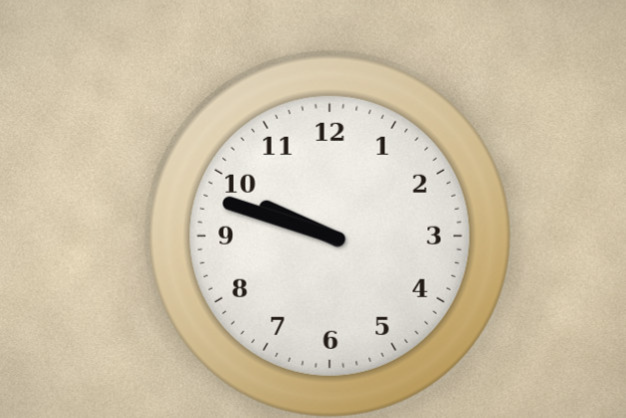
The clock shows 9.48
